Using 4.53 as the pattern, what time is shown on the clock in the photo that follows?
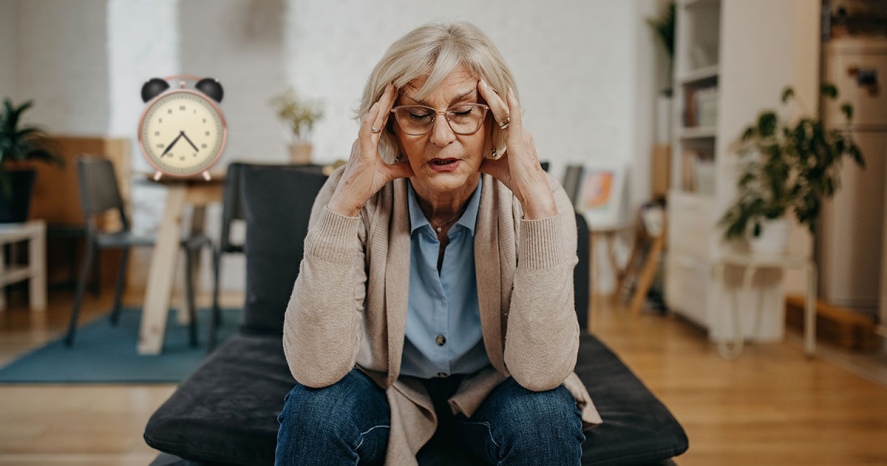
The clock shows 4.37
